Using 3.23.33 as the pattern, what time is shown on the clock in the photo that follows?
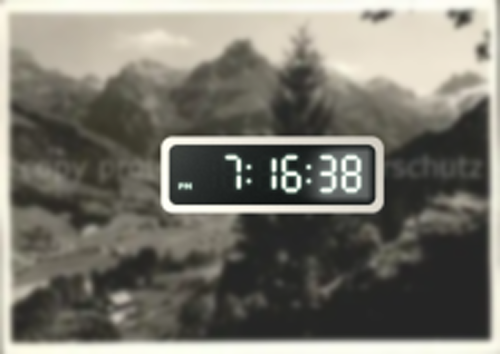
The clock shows 7.16.38
